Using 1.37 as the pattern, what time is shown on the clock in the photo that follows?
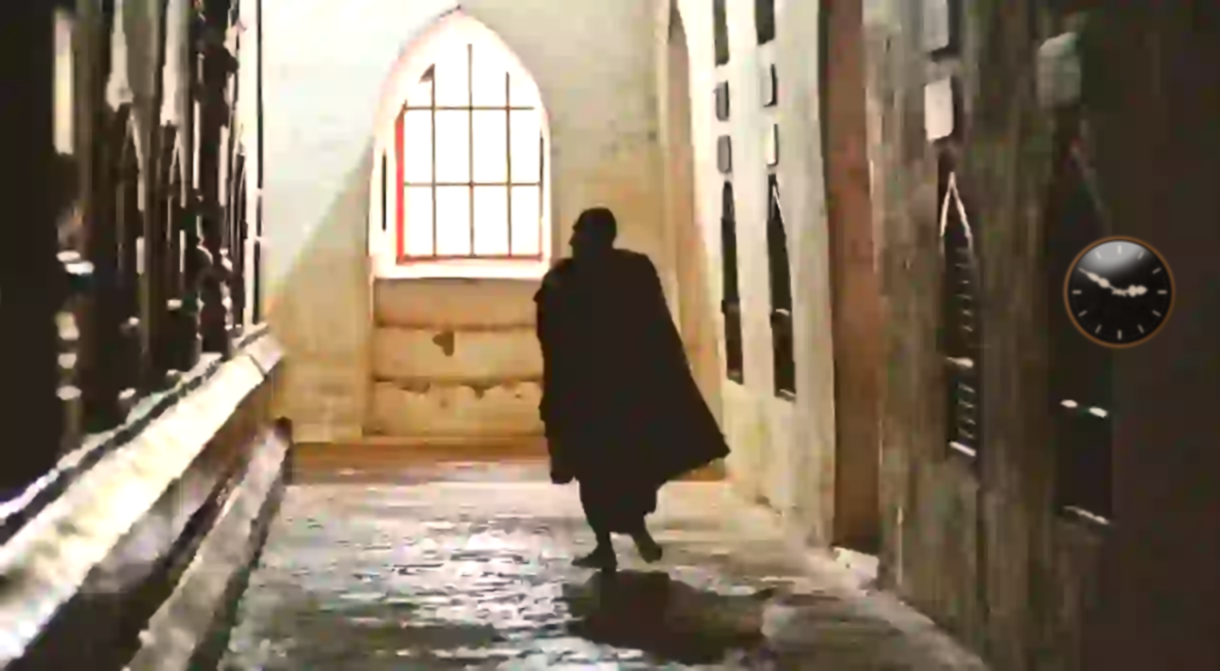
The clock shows 2.50
